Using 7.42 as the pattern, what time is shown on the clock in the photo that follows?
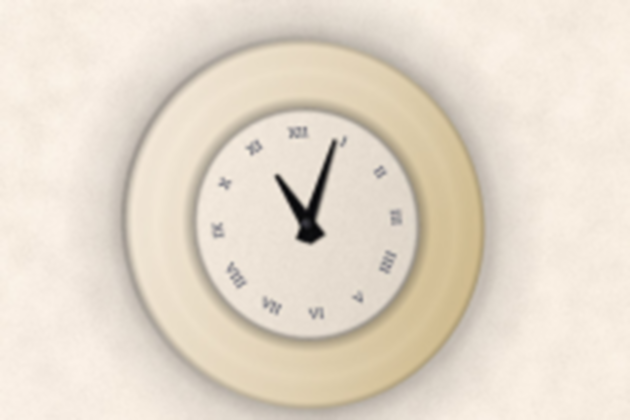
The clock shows 11.04
